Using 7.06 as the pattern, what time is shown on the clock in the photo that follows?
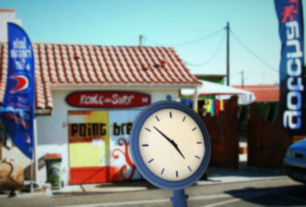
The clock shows 4.52
